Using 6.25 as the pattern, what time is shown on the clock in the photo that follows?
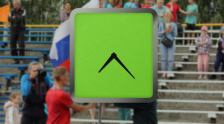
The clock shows 7.23
